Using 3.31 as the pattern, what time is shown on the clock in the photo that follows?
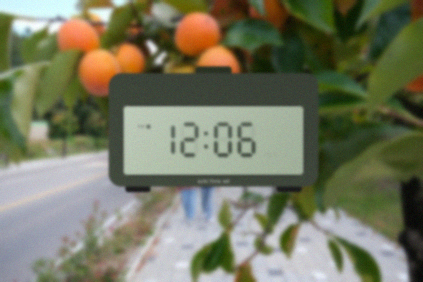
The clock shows 12.06
